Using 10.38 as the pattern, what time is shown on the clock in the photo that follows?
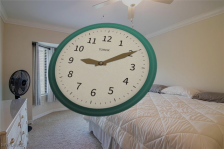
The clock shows 9.10
